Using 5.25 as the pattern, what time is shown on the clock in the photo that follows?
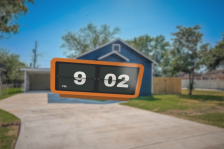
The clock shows 9.02
